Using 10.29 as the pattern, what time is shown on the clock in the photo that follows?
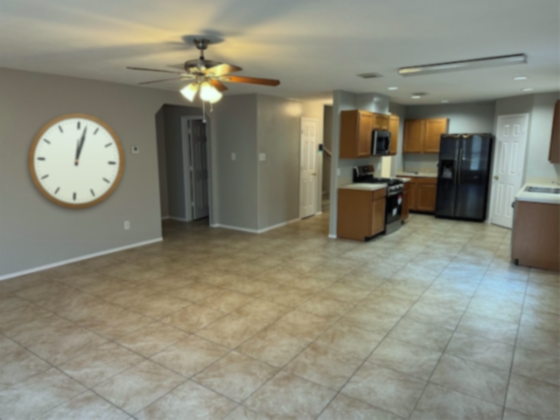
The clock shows 12.02
